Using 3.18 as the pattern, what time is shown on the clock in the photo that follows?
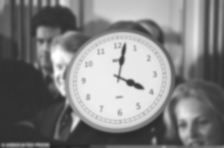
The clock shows 4.02
